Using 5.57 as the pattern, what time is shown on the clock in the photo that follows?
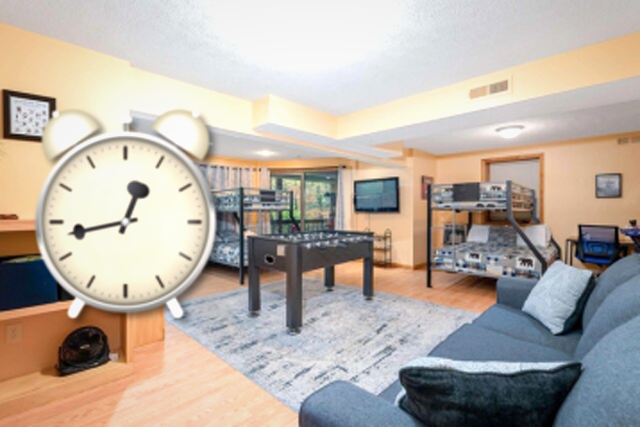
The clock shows 12.43
